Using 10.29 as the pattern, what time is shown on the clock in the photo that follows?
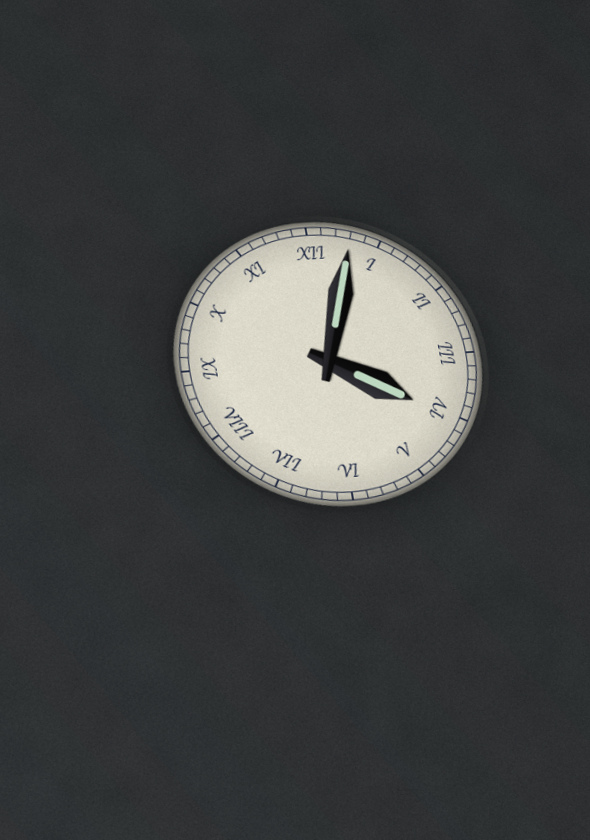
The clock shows 4.03
